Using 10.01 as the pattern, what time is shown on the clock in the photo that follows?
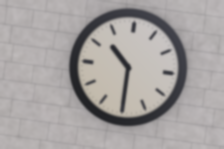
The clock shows 10.30
